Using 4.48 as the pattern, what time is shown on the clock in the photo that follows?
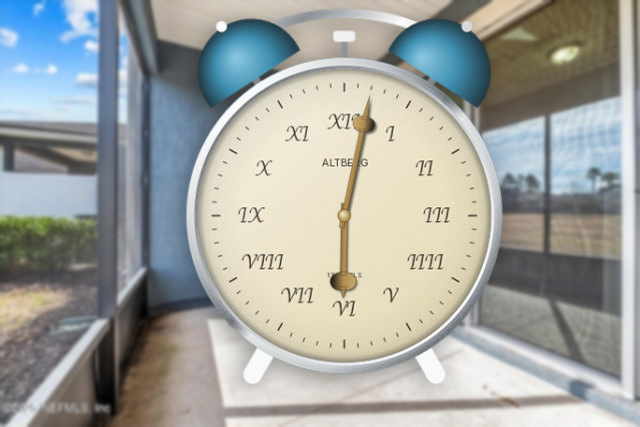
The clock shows 6.02
